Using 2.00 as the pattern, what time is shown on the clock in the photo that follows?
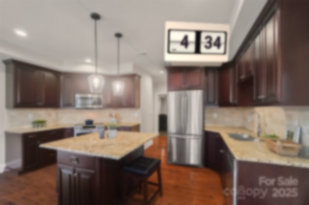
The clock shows 4.34
